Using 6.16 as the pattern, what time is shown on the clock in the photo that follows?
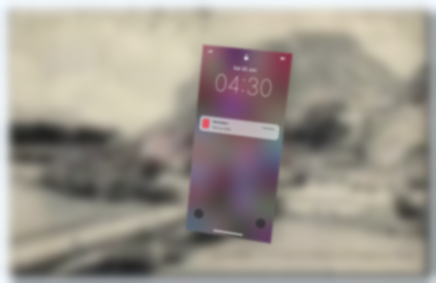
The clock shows 4.30
